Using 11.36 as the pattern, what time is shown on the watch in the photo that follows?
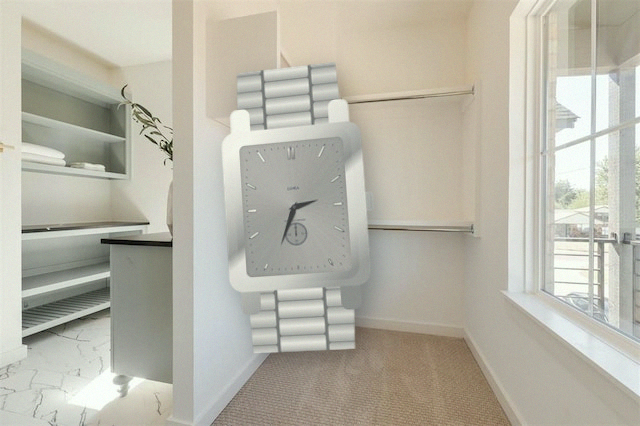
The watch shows 2.34
